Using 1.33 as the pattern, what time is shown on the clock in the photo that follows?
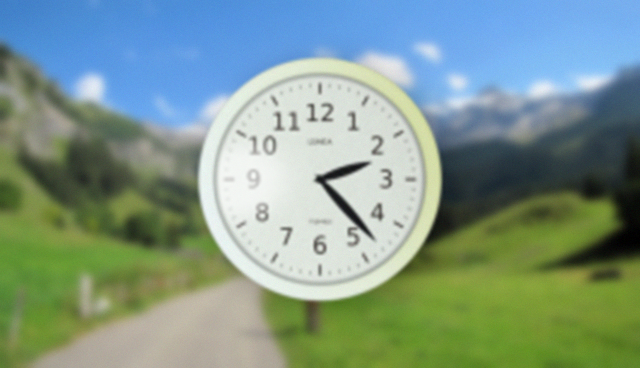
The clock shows 2.23
